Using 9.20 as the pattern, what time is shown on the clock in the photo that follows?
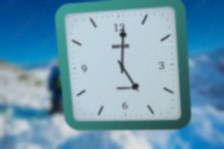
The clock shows 5.01
